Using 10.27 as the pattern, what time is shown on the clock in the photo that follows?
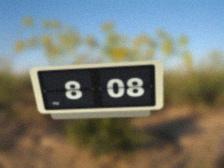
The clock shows 8.08
